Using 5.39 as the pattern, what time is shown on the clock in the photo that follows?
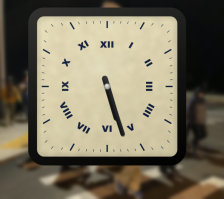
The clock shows 5.27
